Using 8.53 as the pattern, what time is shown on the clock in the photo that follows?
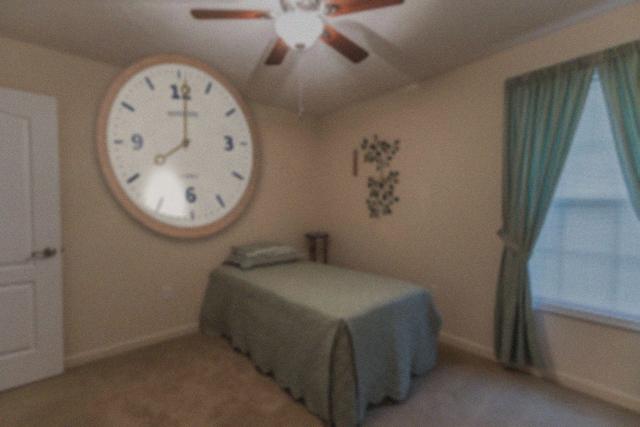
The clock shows 8.01
